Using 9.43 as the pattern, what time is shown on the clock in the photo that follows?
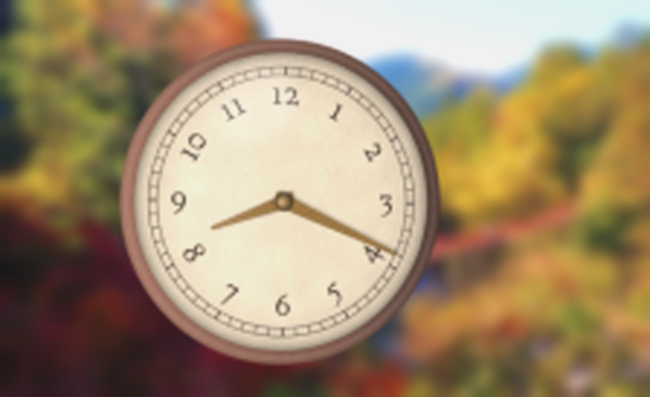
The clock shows 8.19
